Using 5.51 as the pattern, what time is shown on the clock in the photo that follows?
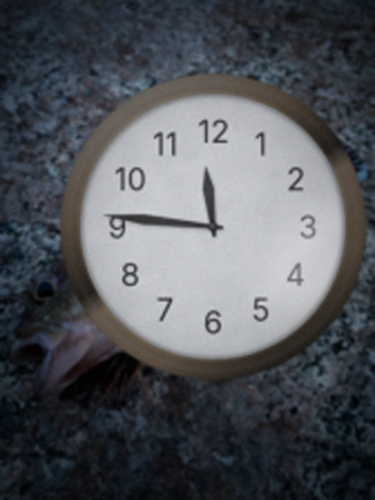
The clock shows 11.46
